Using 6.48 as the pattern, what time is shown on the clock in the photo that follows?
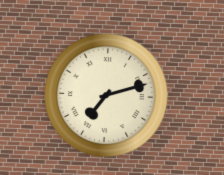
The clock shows 7.12
